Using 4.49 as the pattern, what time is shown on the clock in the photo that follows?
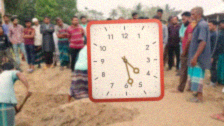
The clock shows 4.28
